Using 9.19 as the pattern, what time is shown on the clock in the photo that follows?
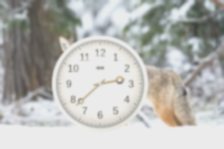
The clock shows 2.38
